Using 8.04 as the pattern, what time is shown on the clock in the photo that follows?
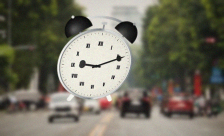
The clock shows 9.11
